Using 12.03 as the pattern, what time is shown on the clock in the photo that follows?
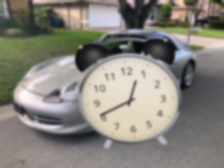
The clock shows 12.41
